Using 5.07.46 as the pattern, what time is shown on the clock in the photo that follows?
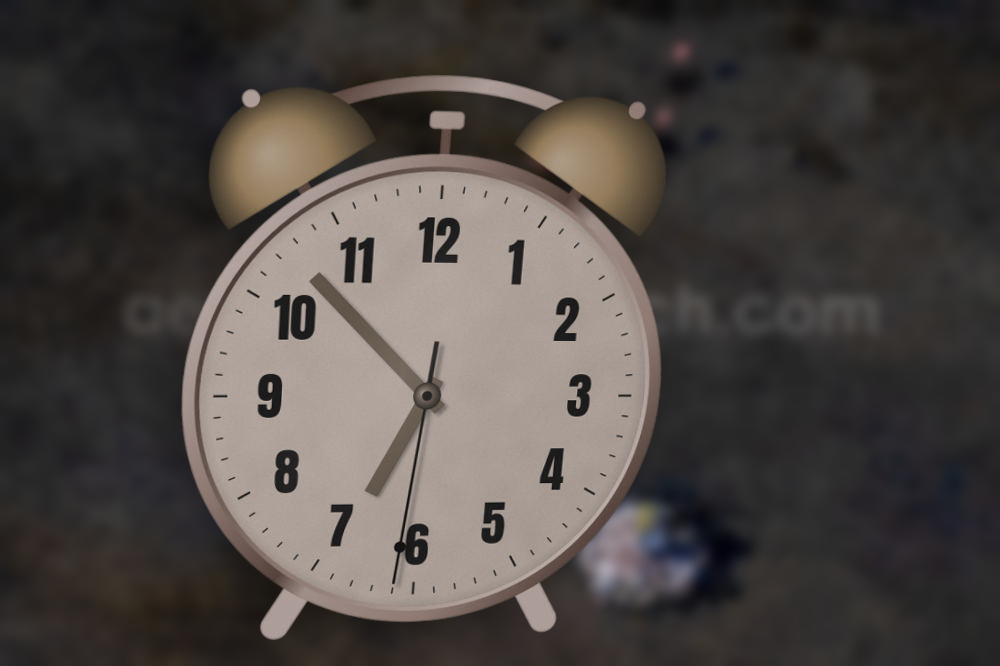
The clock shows 6.52.31
